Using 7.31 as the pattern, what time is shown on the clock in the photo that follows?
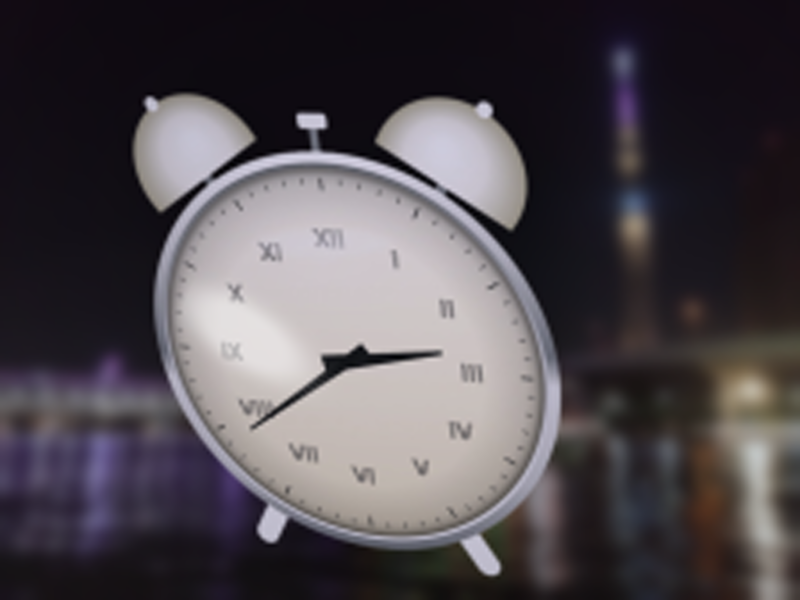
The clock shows 2.39
